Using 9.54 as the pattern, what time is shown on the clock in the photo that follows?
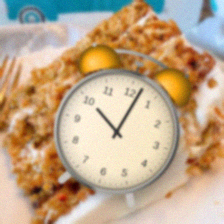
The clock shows 10.02
